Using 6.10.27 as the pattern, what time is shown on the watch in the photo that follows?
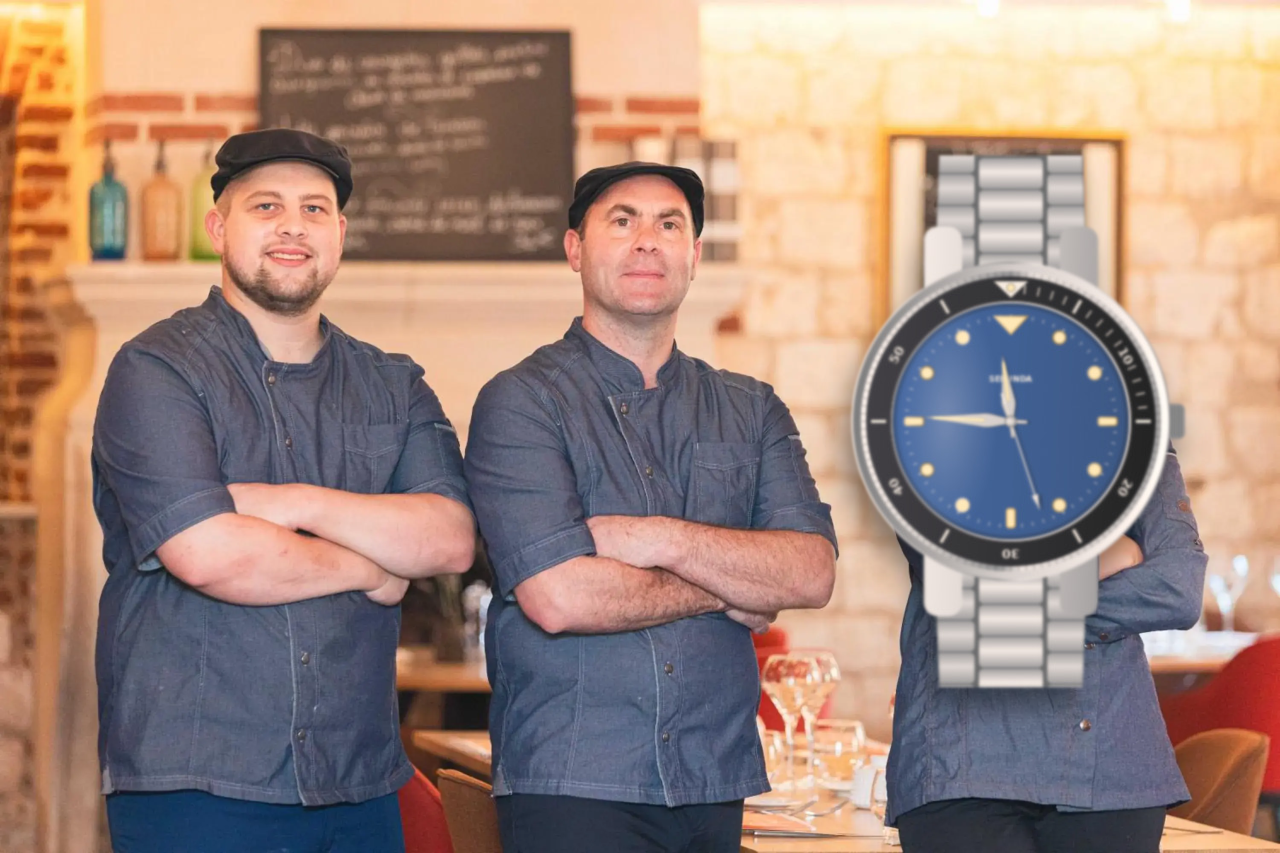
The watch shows 11.45.27
